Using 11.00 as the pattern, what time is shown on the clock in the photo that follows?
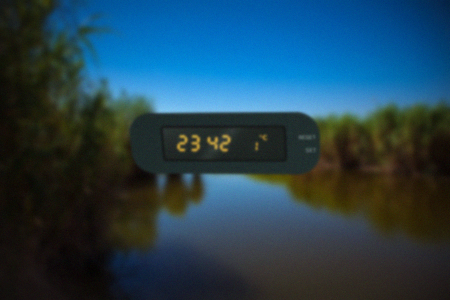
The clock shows 23.42
